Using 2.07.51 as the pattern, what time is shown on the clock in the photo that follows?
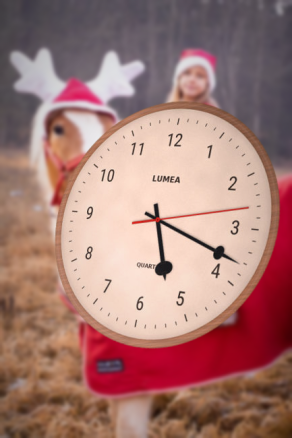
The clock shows 5.18.13
